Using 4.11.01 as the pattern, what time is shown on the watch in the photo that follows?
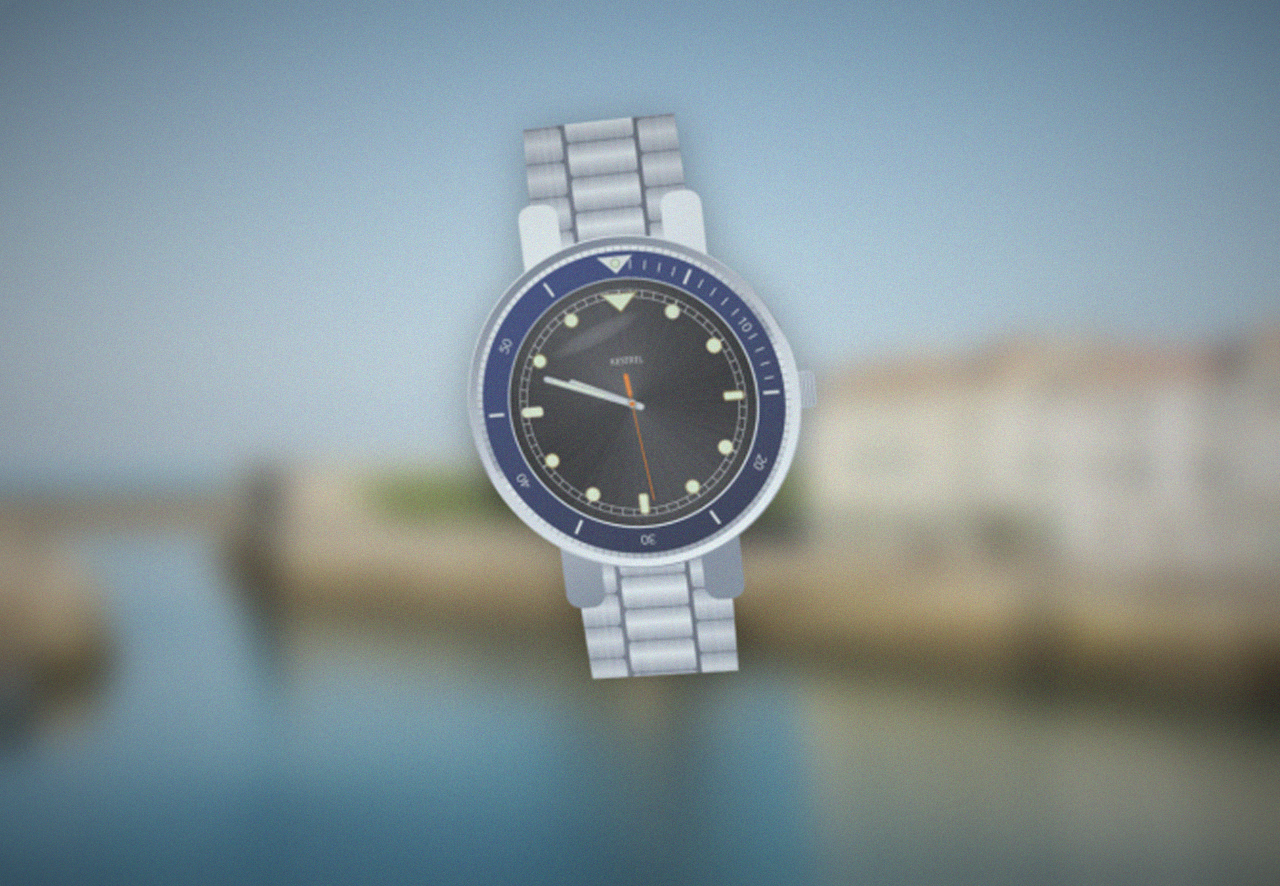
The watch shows 9.48.29
